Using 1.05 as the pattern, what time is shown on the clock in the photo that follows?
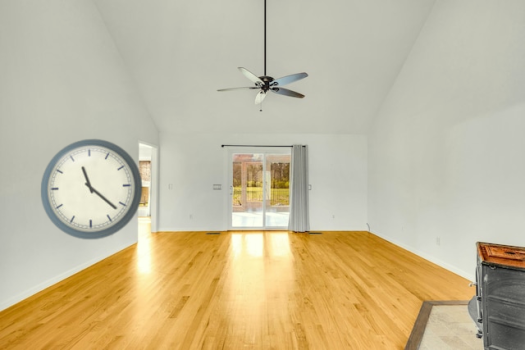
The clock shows 11.22
